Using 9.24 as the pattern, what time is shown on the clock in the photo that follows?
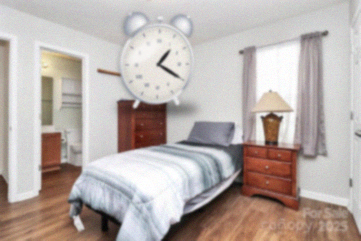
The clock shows 1.20
